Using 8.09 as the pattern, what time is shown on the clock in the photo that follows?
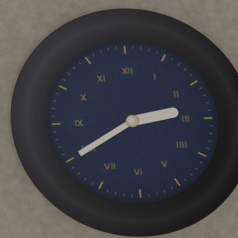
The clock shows 2.40
